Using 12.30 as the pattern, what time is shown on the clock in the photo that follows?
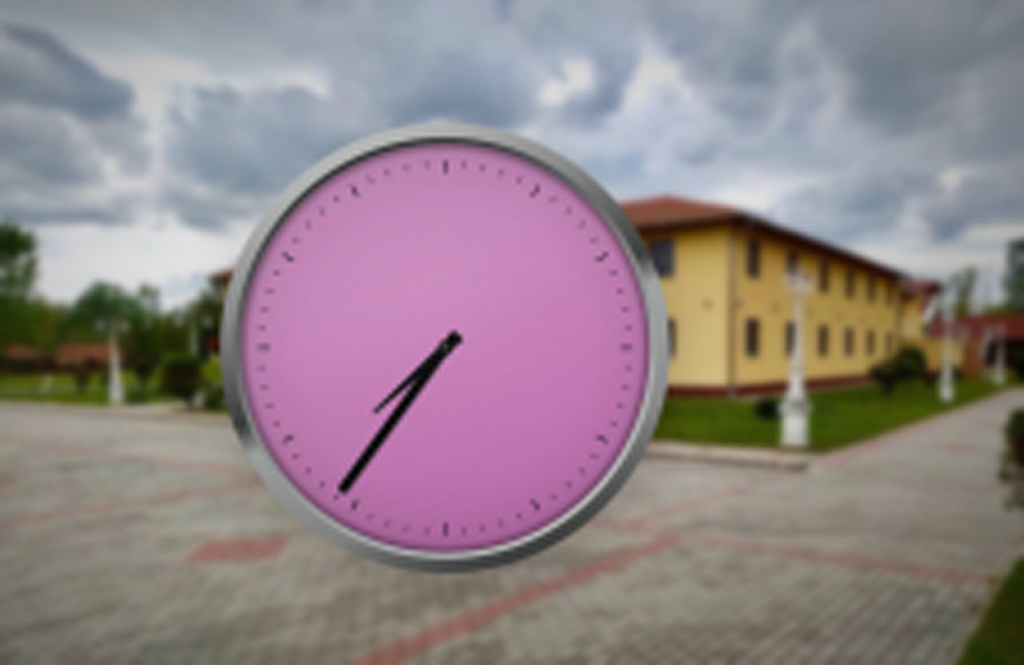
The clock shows 7.36
